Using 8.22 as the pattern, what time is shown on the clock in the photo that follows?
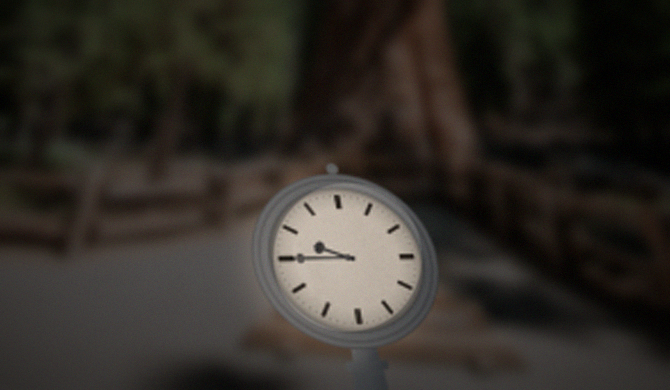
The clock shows 9.45
